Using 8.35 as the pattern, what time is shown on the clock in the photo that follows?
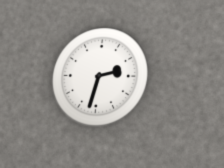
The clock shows 2.32
